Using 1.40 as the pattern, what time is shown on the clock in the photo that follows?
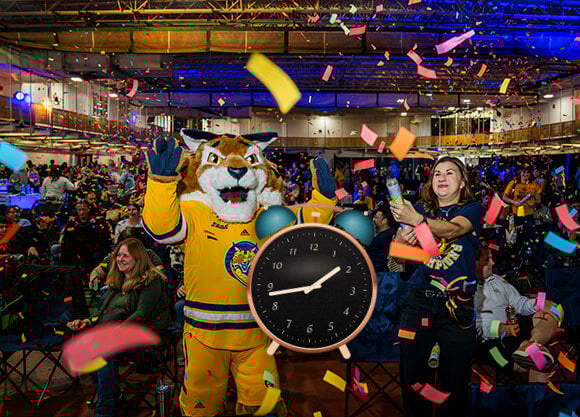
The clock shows 1.43
